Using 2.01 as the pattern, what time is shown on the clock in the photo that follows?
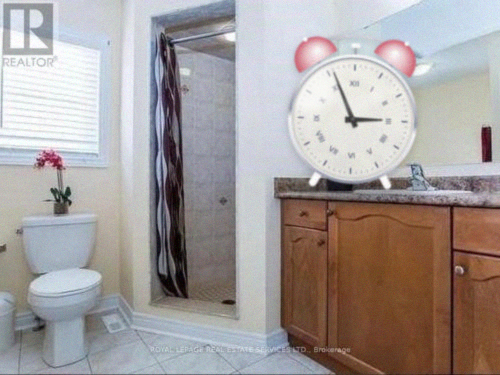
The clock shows 2.56
